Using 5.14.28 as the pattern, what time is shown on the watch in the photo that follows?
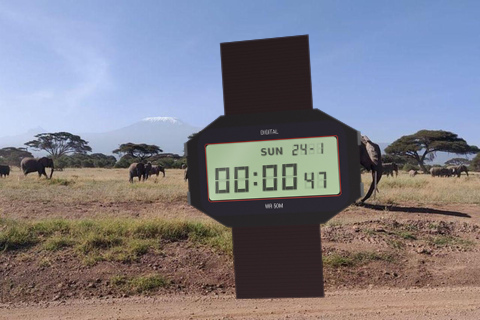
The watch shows 0.00.47
